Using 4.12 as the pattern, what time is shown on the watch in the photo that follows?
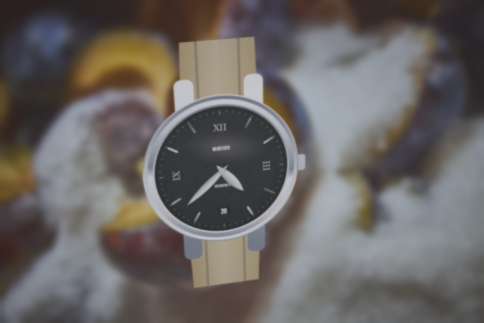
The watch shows 4.38
